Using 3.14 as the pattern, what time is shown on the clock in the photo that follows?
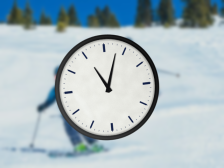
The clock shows 11.03
